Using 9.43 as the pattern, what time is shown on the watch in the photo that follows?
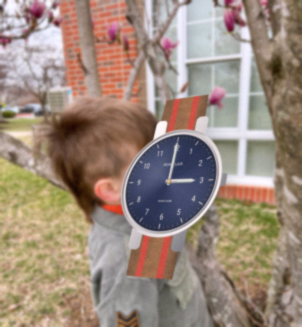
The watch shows 3.00
